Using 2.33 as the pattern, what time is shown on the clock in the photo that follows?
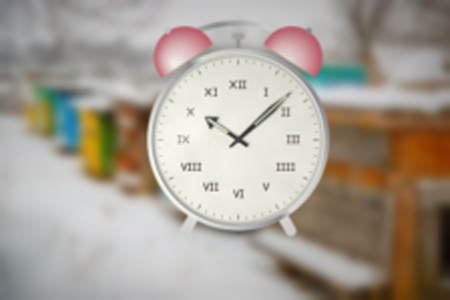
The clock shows 10.08
